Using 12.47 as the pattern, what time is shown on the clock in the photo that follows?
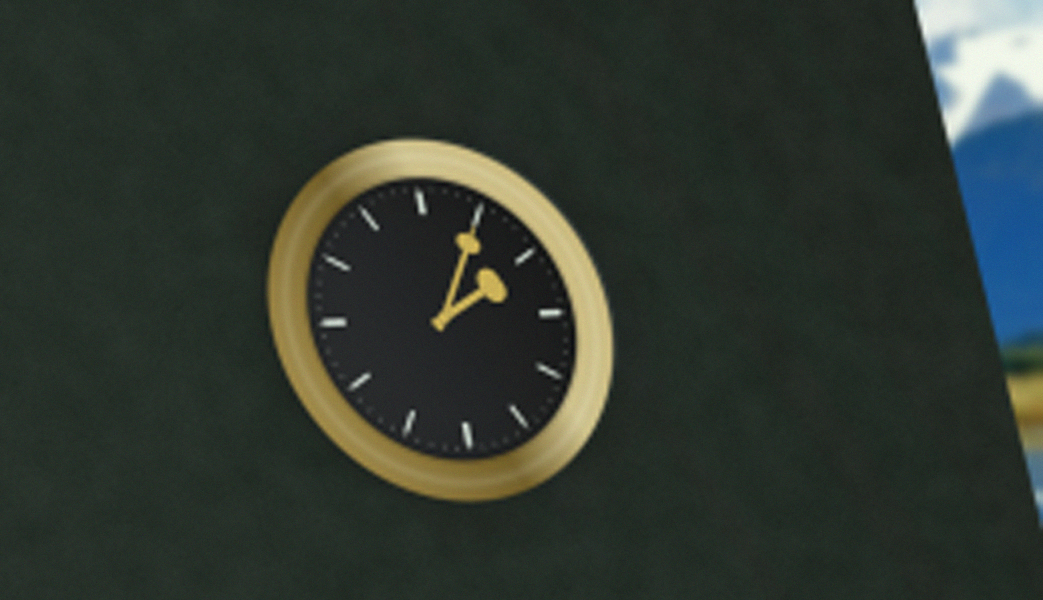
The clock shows 2.05
